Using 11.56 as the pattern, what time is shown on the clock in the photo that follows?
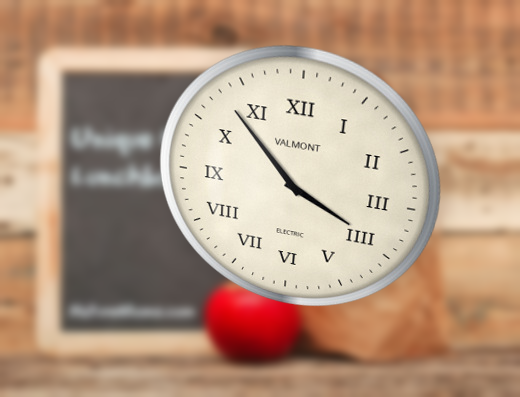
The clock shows 3.53
